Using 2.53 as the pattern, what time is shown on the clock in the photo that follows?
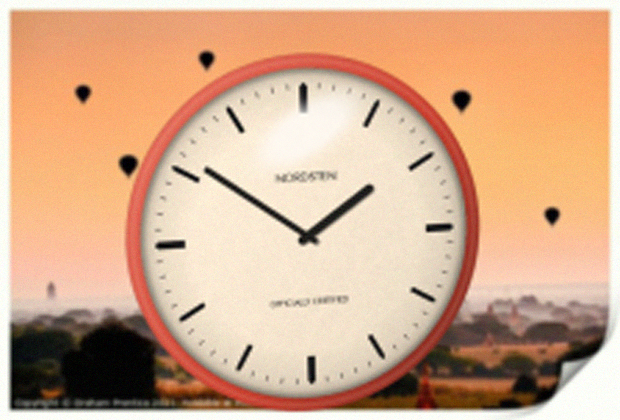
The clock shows 1.51
